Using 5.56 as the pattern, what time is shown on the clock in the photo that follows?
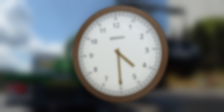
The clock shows 4.30
